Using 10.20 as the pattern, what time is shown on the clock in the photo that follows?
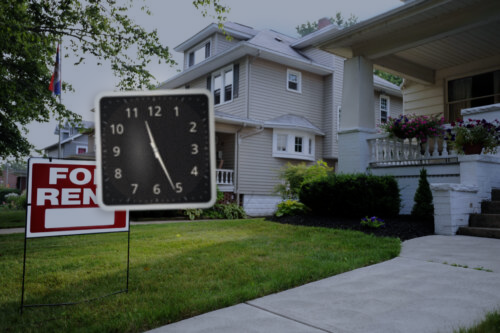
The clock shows 11.26
